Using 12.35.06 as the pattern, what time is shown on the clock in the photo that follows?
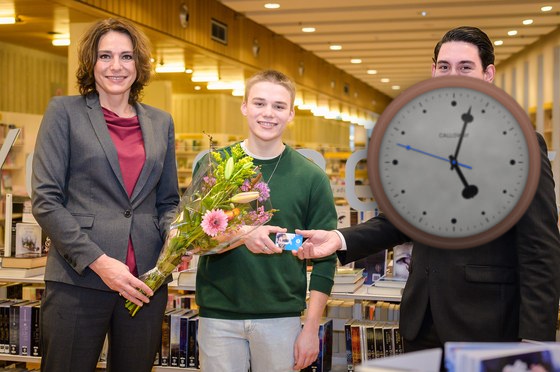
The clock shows 5.02.48
